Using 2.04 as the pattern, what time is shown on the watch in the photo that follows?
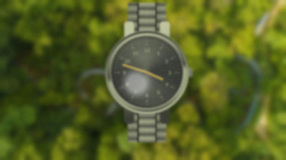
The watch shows 3.48
